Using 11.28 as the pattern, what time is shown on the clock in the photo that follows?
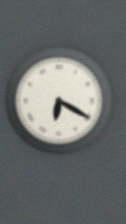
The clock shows 6.20
